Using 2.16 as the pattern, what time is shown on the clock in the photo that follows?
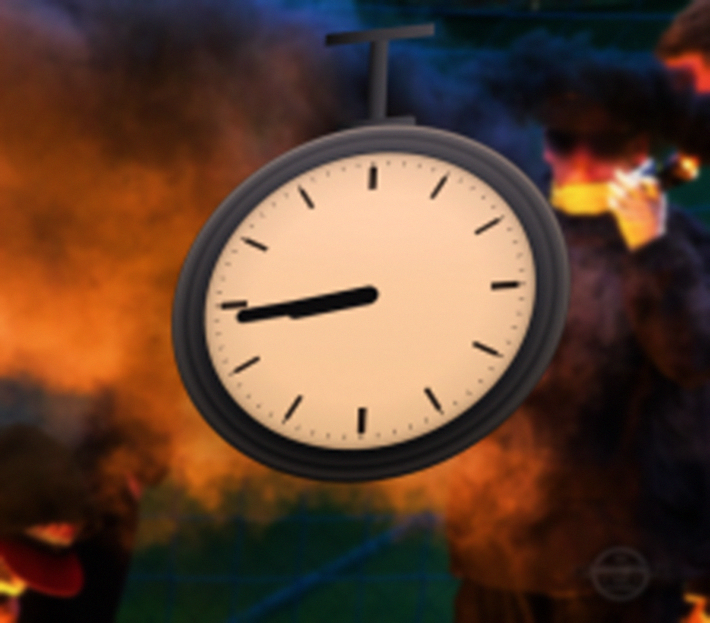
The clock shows 8.44
